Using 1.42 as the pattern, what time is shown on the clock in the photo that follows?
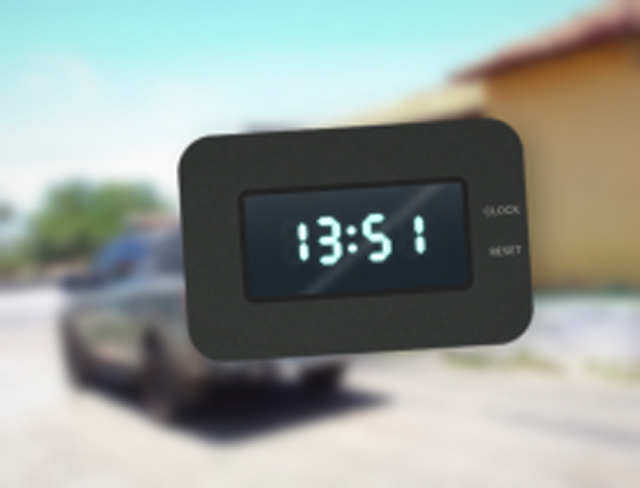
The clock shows 13.51
